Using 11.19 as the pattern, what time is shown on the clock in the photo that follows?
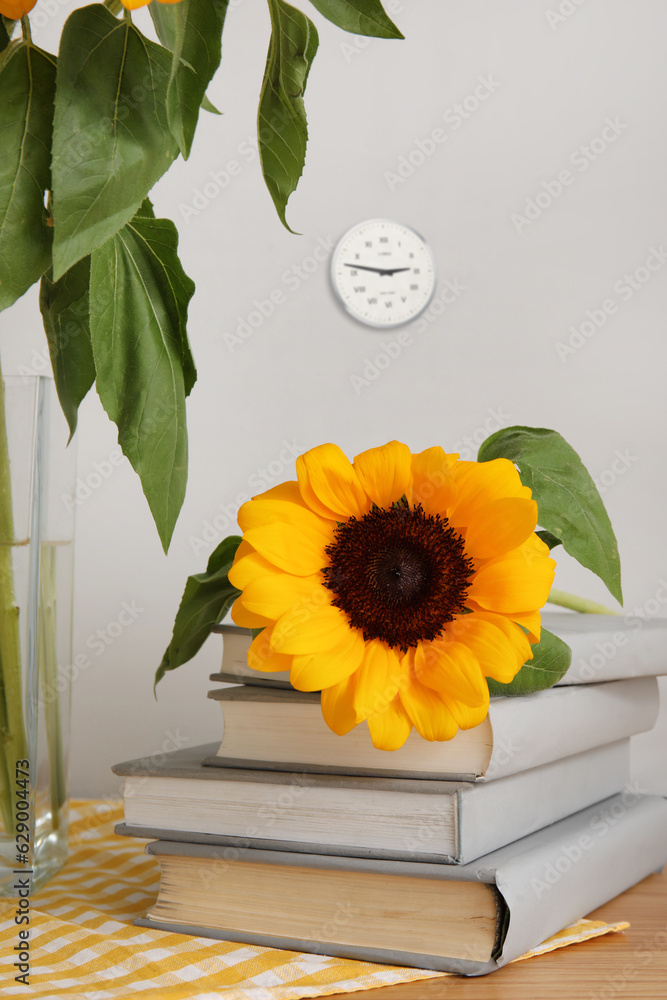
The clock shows 2.47
